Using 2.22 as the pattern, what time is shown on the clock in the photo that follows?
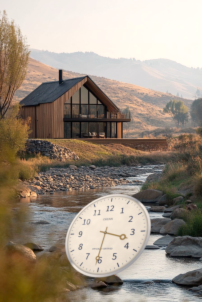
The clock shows 3.31
